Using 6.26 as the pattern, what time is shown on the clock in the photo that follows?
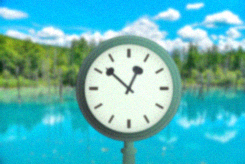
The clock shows 12.52
